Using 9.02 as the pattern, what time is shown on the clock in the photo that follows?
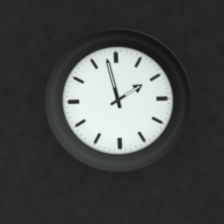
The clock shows 1.58
